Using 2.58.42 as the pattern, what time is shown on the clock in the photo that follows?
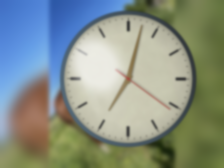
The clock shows 7.02.21
